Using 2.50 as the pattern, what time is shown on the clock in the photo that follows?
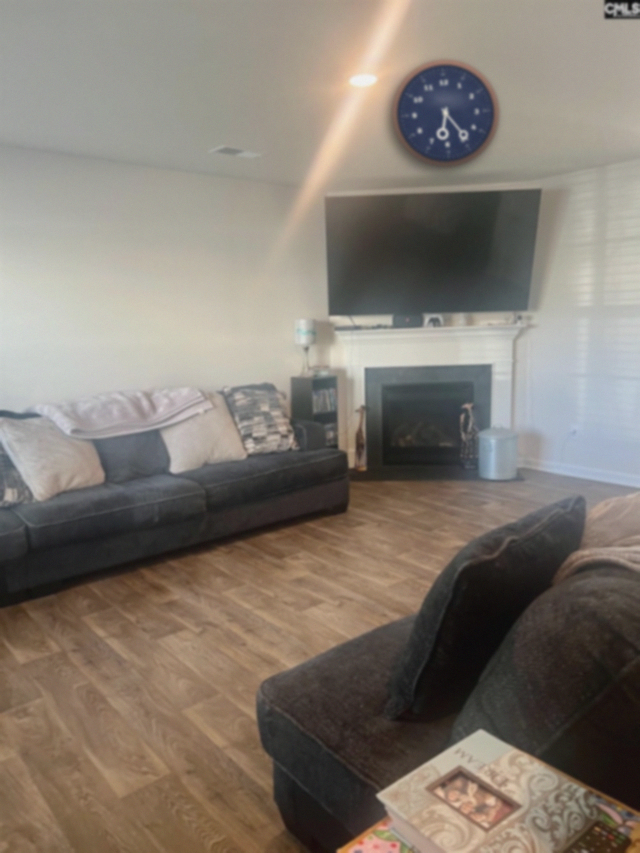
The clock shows 6.24
